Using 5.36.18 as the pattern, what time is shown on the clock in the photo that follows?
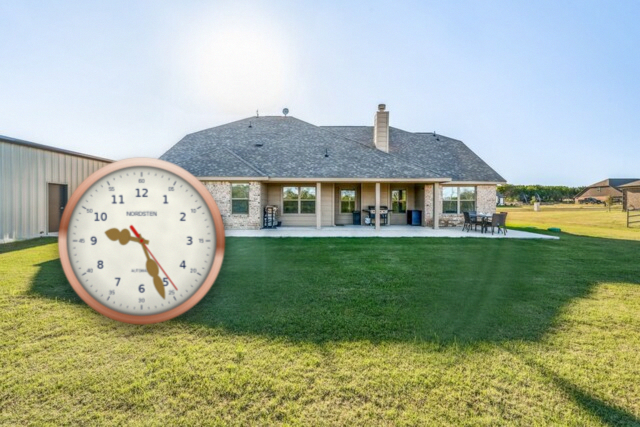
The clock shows 9.26.24
